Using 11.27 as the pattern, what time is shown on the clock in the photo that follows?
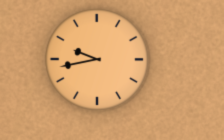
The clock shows 9.43
